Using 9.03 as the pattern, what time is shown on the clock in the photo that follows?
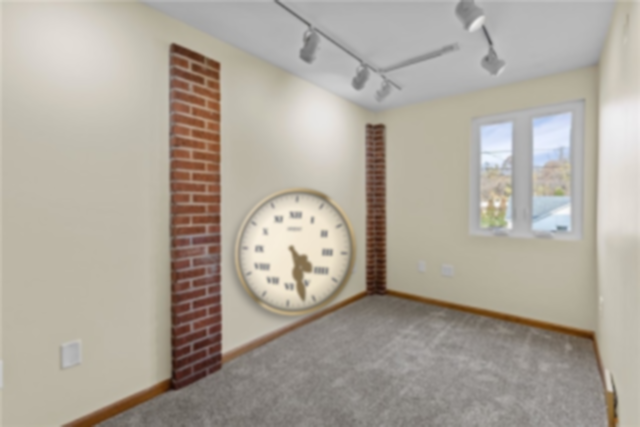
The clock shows 4.27
